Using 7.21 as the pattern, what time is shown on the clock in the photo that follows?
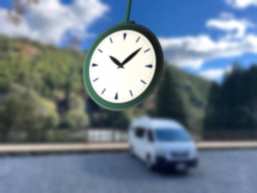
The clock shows 10.08
